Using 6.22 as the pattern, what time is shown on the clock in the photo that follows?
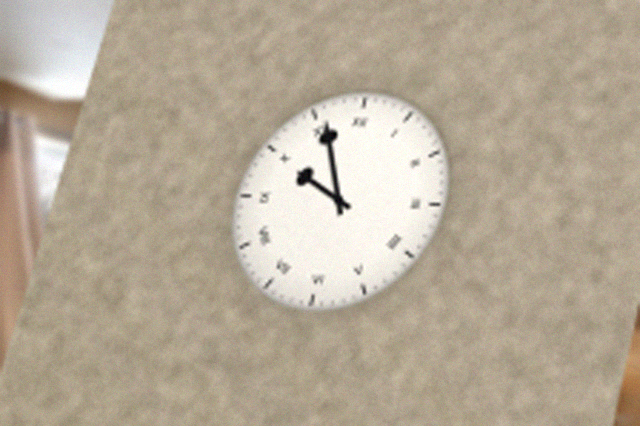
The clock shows 9.56
